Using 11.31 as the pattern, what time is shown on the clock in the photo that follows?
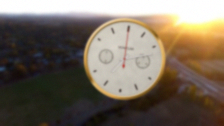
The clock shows 7.12
